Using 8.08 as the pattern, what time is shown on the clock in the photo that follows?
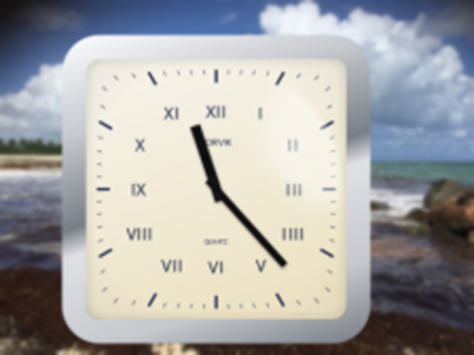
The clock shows 11.23
